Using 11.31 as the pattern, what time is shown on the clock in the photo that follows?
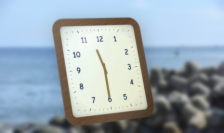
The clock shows 11.30
